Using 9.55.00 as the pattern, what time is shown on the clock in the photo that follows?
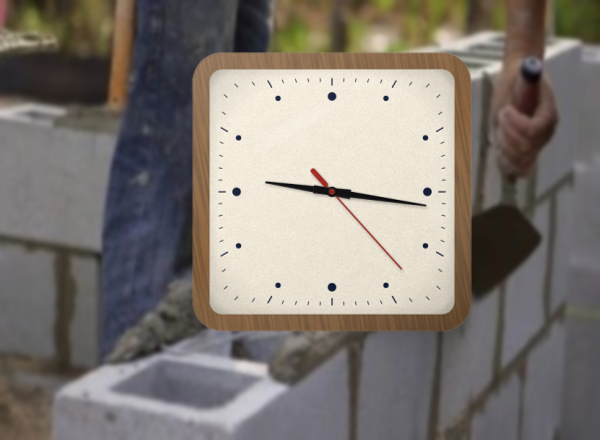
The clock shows 9.16.23
